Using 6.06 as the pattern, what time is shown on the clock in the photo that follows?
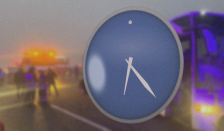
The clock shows 6.23
